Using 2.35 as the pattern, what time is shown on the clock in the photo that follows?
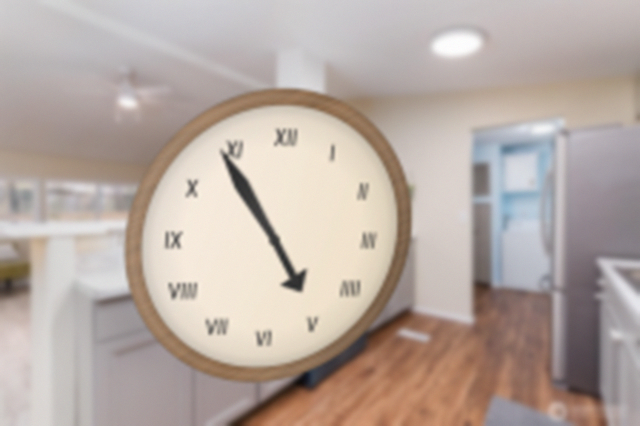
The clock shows 4.54
